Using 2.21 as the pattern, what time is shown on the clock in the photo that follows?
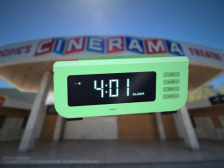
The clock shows 4.01
